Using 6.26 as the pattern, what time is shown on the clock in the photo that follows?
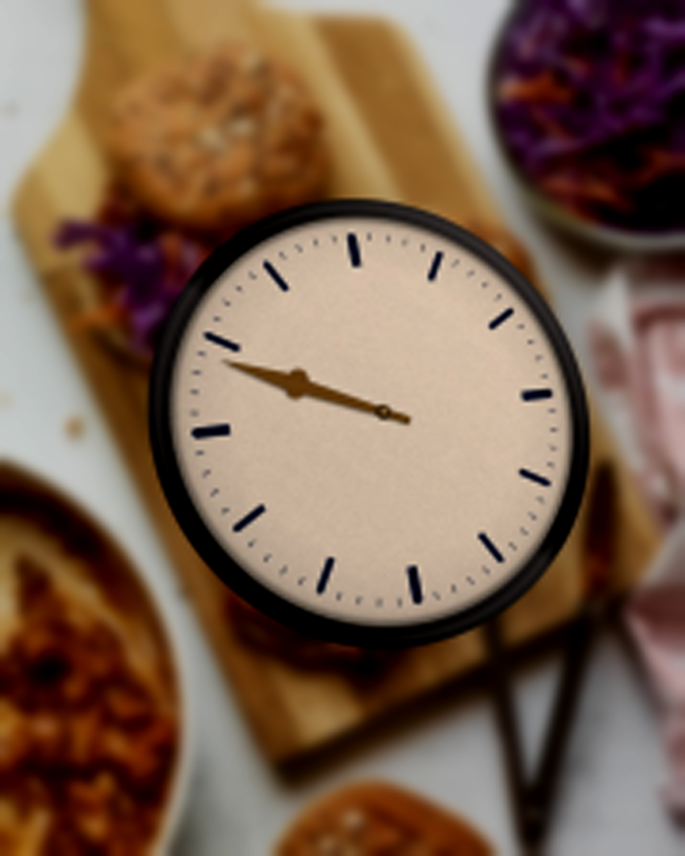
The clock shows 9.49
